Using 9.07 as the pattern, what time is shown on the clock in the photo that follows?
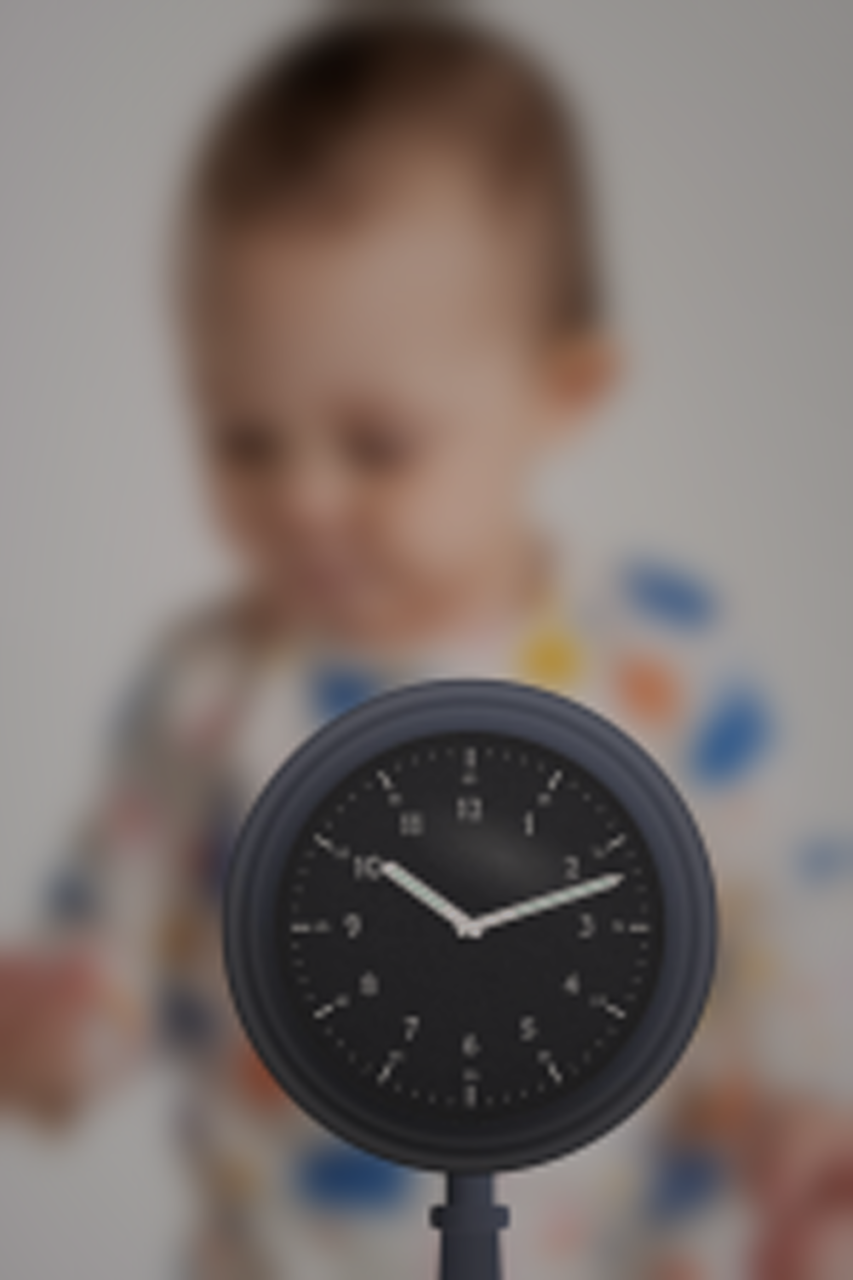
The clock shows 10.12
